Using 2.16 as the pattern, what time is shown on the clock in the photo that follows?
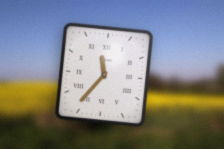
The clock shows 11.36
